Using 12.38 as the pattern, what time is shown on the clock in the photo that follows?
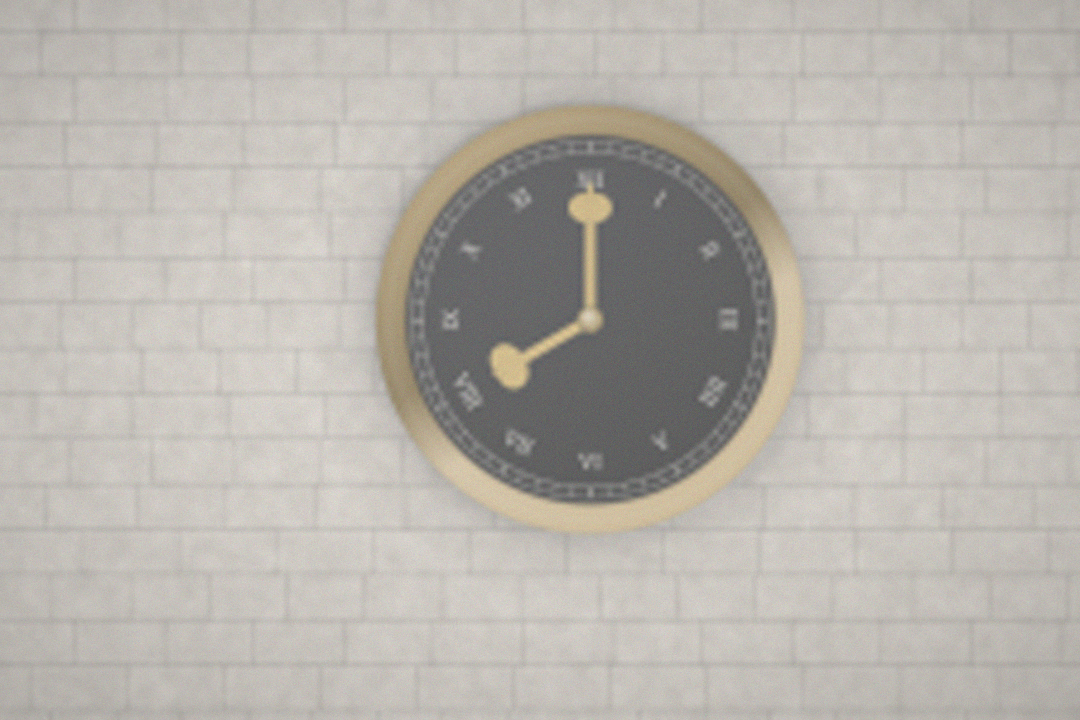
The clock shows 8.00
